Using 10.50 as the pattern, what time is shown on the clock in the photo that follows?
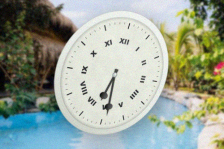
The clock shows 6.29
